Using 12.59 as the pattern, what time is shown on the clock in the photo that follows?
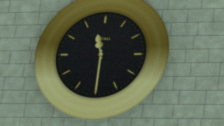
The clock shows 11.30
